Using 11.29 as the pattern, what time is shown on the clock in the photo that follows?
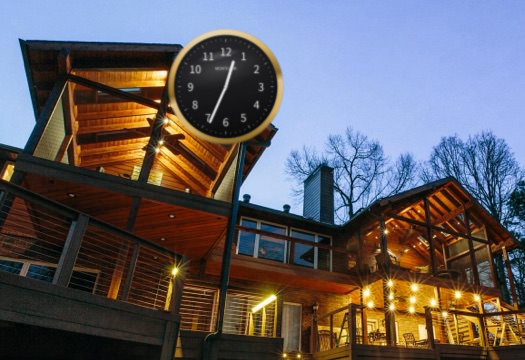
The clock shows 12.34
